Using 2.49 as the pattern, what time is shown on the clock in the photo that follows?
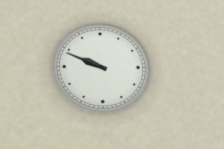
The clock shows 9.49
